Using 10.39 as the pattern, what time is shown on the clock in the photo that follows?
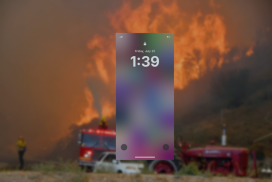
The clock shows 1.39
